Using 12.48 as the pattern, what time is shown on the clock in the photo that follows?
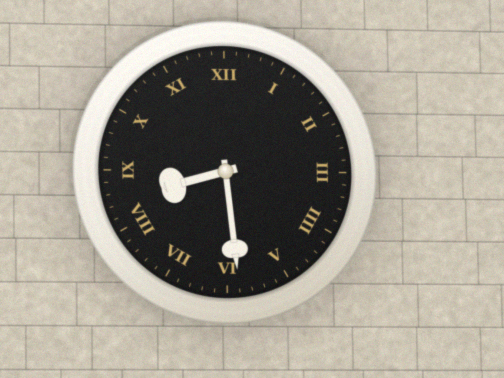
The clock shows 8.29
